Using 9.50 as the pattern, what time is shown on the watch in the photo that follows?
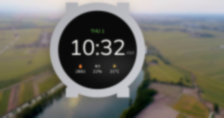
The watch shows 10.32
